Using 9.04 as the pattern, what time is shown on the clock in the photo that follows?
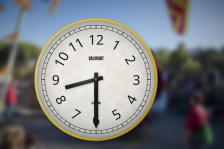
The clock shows 8.30
